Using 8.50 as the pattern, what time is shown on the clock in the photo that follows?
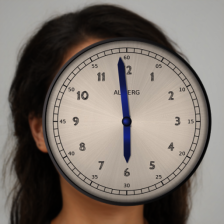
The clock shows 5.59
